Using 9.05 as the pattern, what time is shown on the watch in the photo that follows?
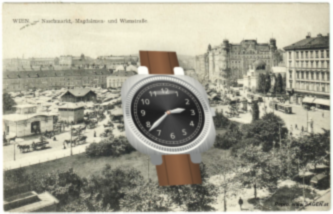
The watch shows 2.38
